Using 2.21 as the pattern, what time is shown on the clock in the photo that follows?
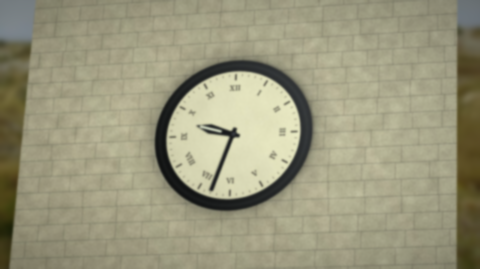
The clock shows 9.33
